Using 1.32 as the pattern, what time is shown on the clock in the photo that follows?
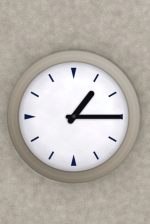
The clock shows 1.15
